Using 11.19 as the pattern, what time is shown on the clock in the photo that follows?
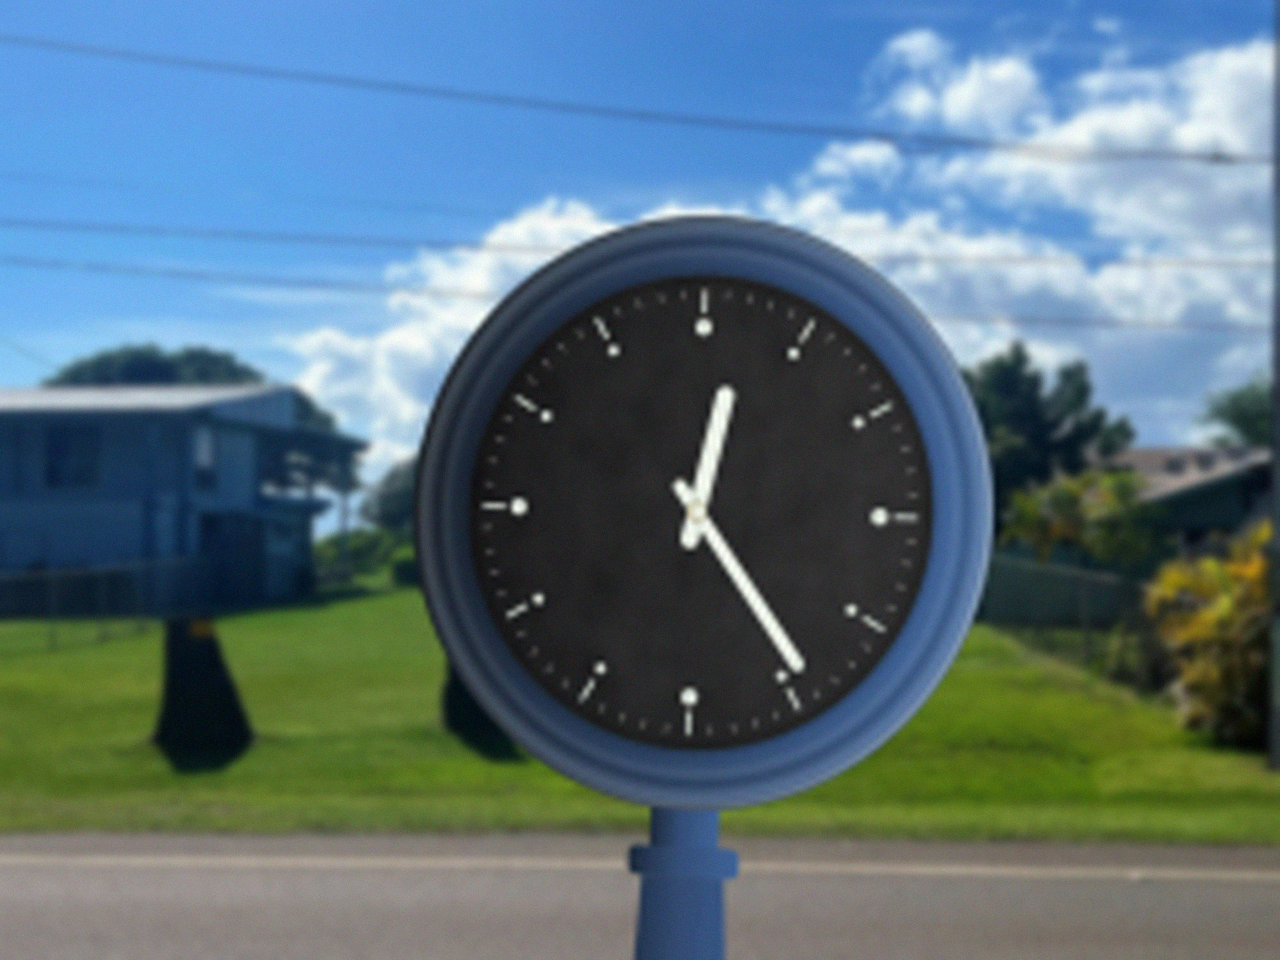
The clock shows 12.24
